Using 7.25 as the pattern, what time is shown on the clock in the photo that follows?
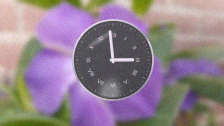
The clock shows 2.59
